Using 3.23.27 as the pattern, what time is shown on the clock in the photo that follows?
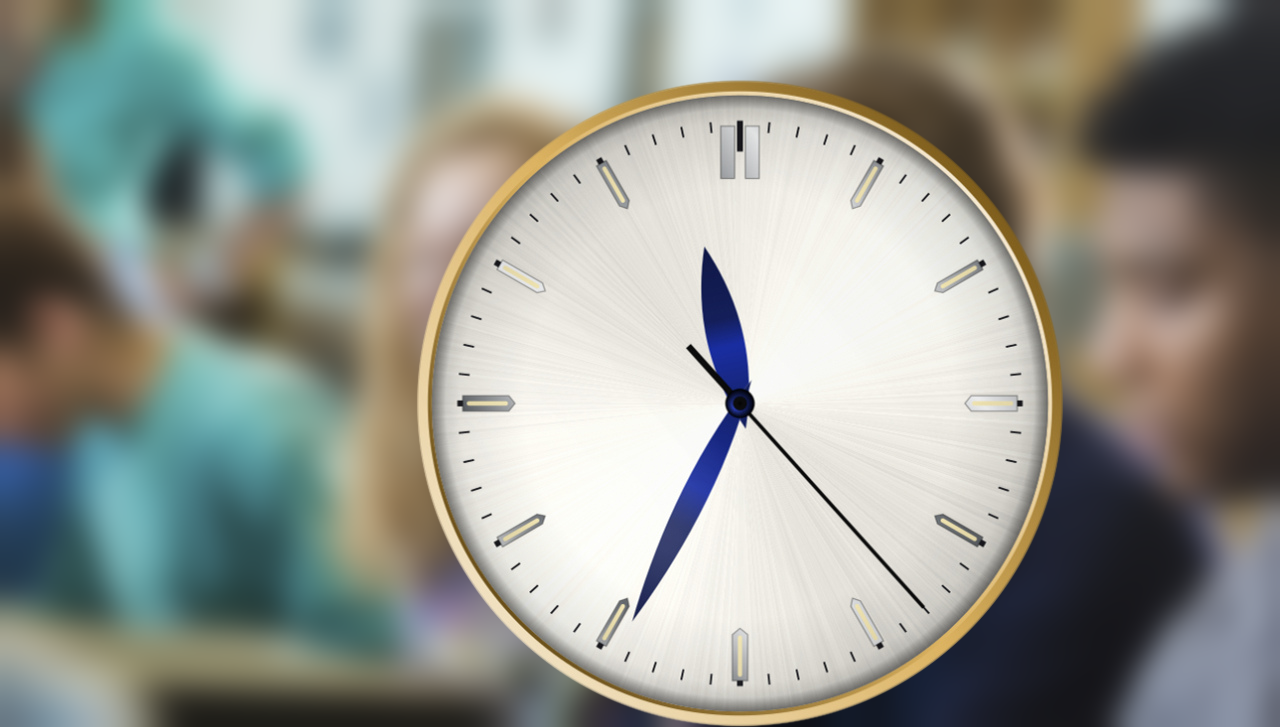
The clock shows 11.34.23
